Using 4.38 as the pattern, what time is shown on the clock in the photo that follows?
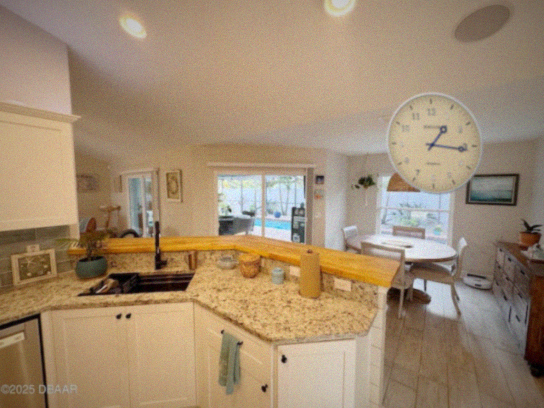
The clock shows 1.16
